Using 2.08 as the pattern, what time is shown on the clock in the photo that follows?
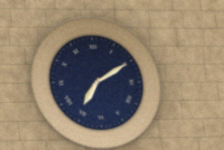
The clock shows 7.10
